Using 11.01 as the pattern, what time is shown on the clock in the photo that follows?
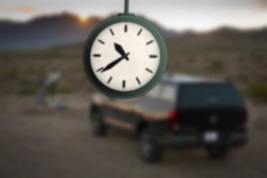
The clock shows 10.39
